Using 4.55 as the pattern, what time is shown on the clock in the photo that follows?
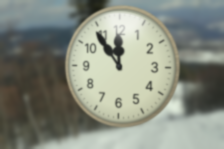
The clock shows 11.54
